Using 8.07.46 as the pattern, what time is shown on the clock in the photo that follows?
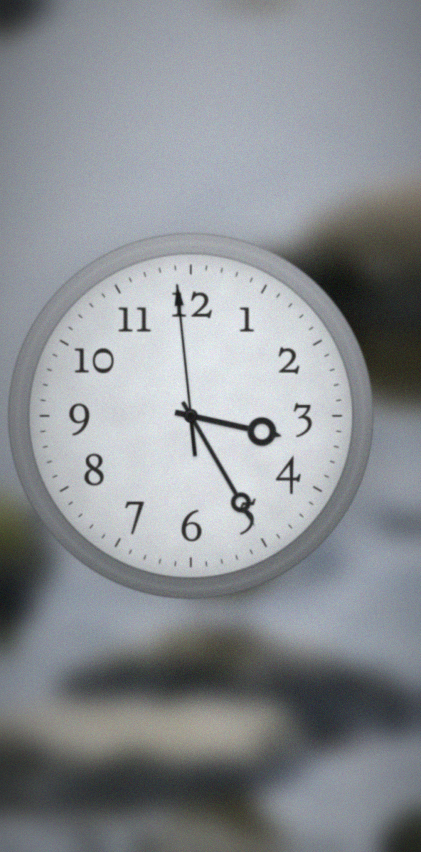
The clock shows 3.24.59
